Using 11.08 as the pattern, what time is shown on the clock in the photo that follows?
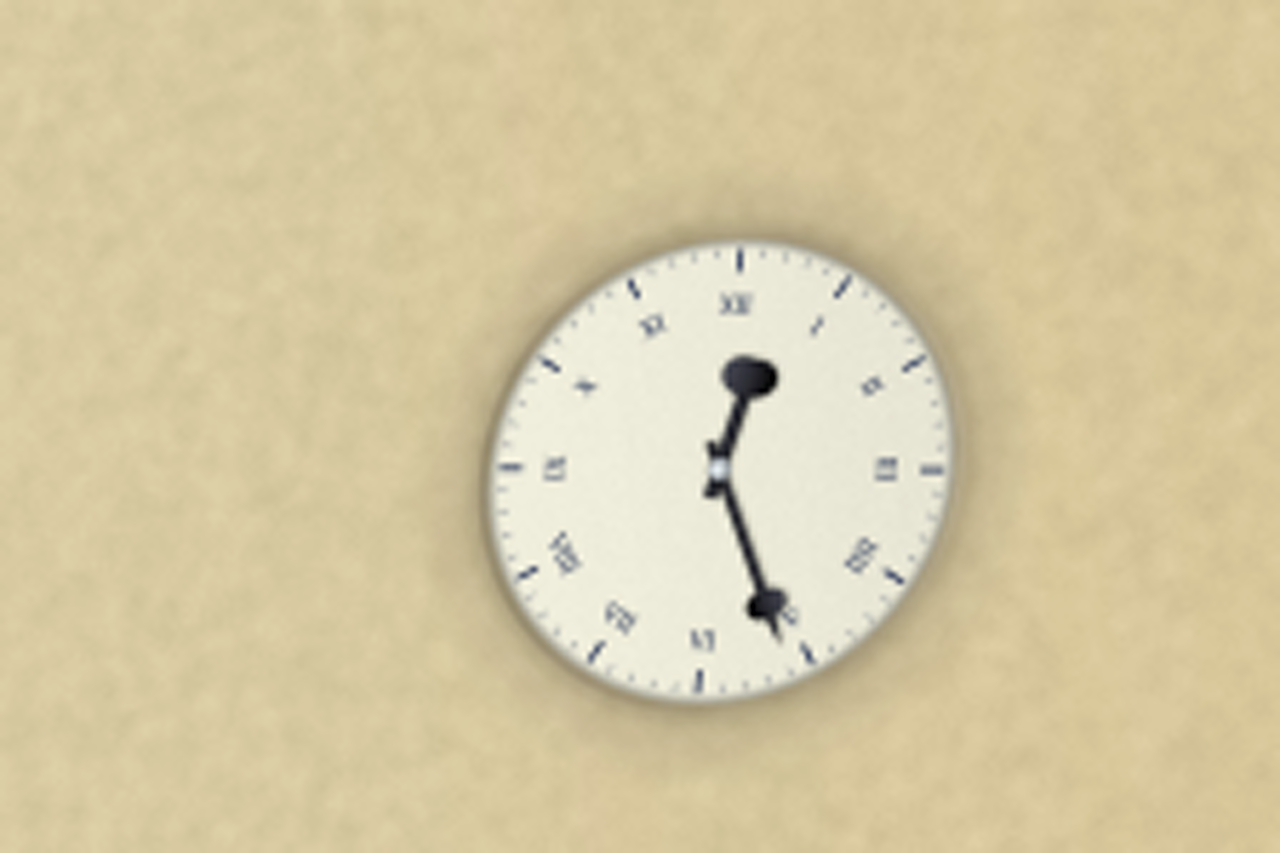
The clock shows 12.26
